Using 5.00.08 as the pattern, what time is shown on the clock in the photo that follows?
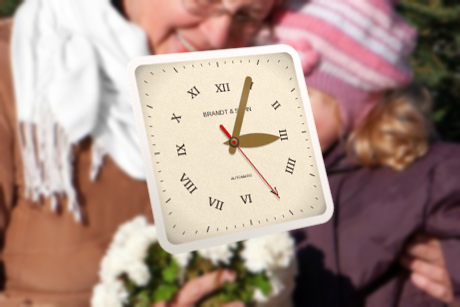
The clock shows 3.04.25
